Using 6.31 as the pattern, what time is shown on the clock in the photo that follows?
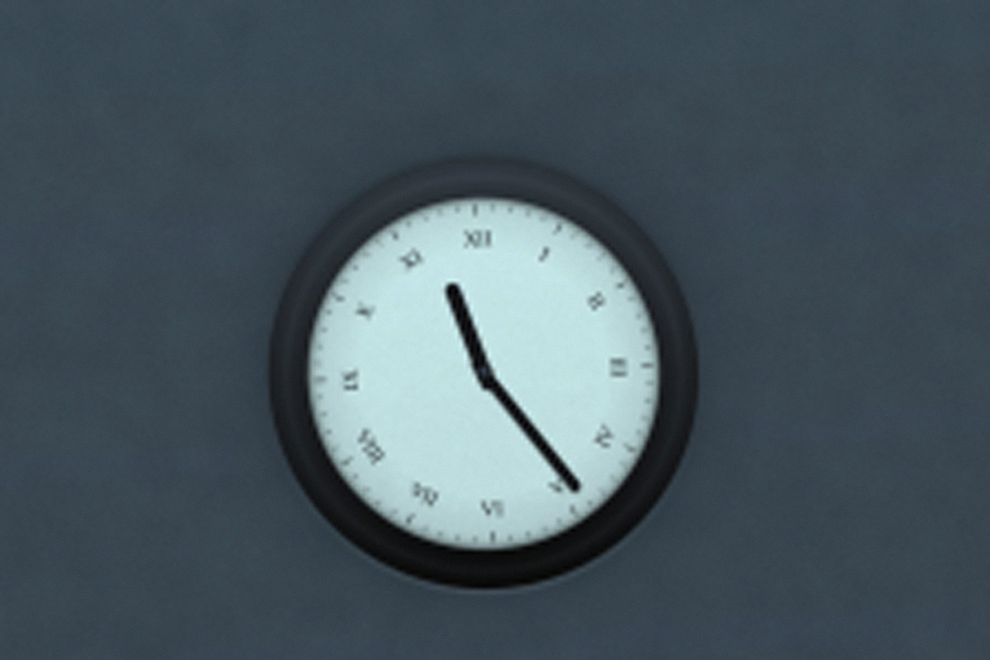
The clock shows 11.24
